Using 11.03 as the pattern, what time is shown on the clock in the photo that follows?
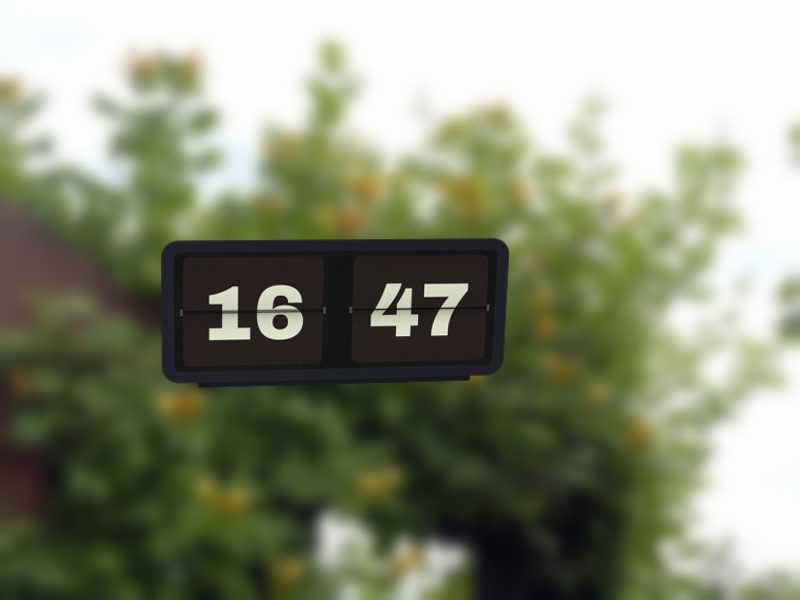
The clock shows 16.47
